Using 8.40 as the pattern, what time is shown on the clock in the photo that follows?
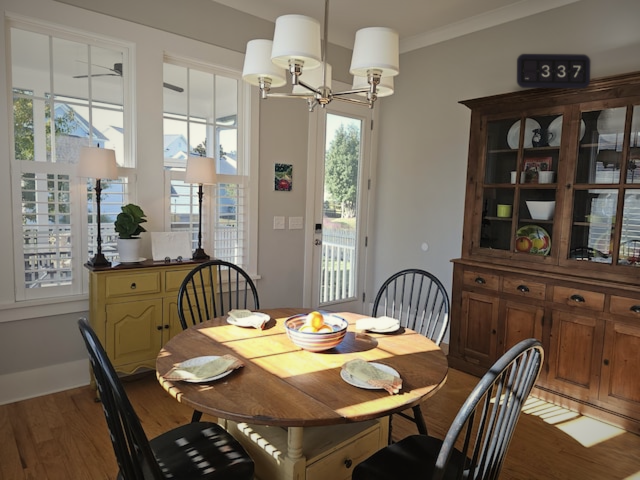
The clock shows 3.37
